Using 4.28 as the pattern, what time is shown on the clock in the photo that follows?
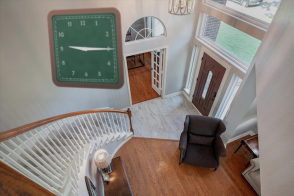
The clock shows 9.15
